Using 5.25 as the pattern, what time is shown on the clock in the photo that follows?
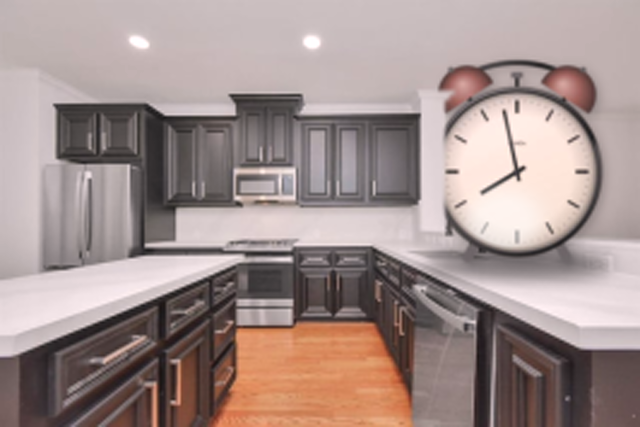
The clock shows 7.58
